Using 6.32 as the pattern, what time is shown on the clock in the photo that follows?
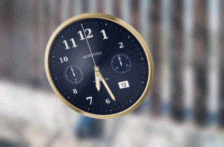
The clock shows 6.28
